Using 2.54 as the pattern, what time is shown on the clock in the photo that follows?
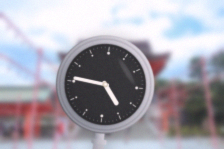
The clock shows 4.46
